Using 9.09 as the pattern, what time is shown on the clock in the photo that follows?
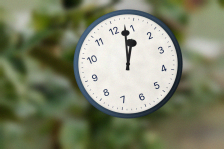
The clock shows 1.03
